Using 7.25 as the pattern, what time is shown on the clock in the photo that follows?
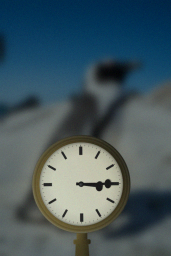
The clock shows 3.15
